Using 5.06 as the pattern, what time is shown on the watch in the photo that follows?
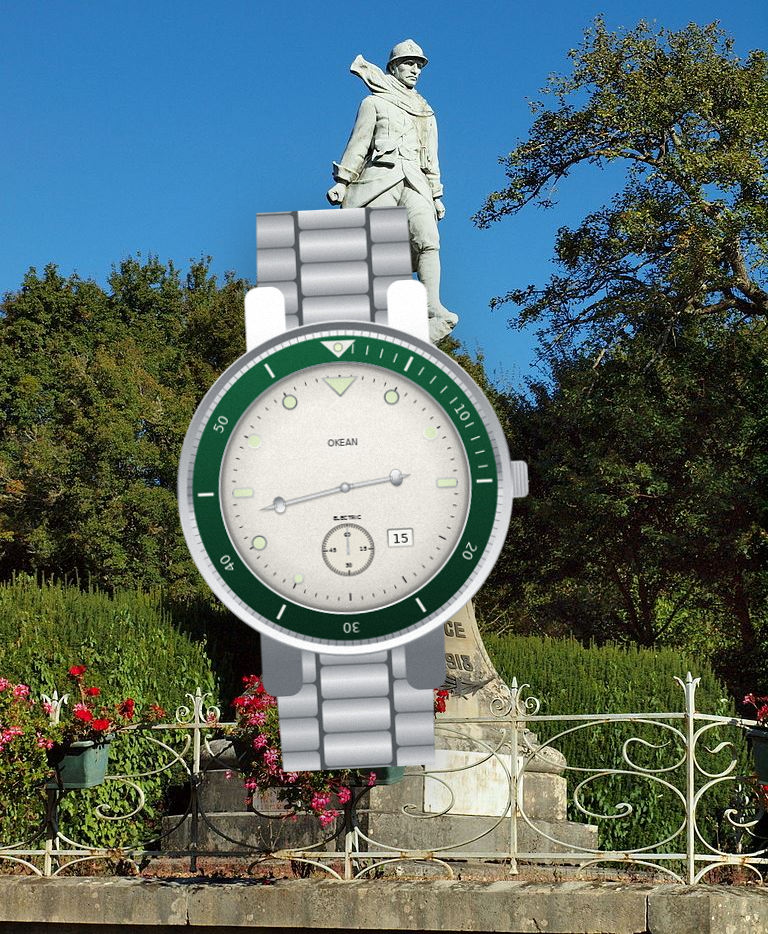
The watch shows 2.43
